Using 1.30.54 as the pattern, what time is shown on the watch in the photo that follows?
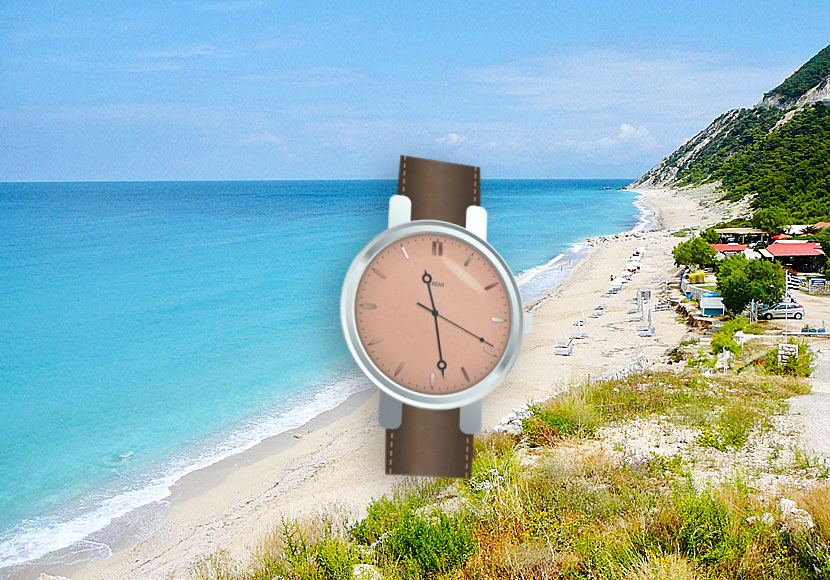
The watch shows 11.28.19
